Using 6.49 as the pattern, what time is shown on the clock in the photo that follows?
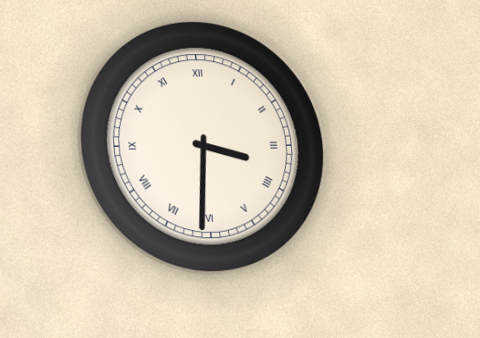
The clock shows 3.31
